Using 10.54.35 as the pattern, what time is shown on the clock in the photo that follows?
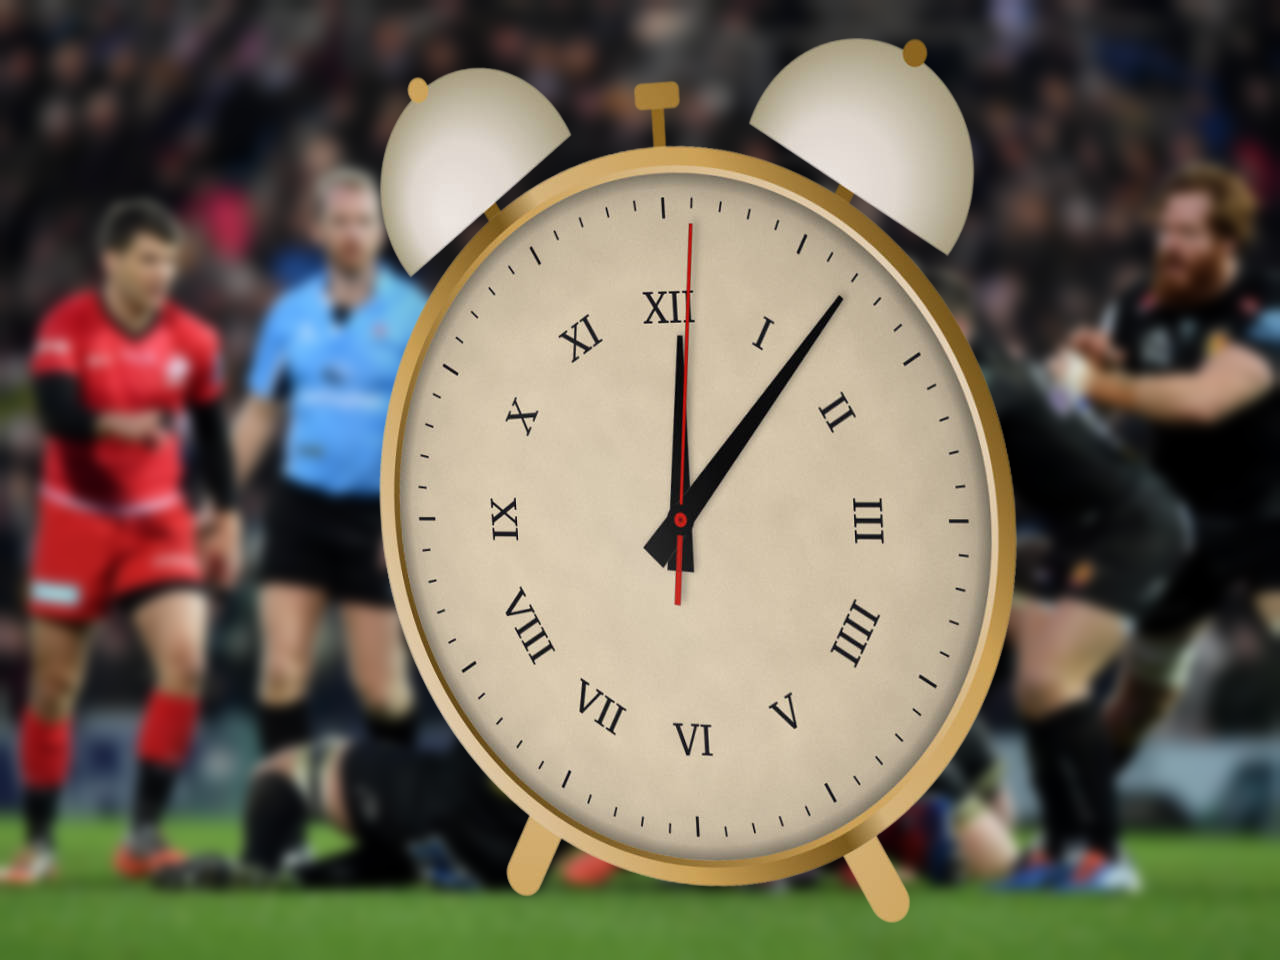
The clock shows 12.07.01
